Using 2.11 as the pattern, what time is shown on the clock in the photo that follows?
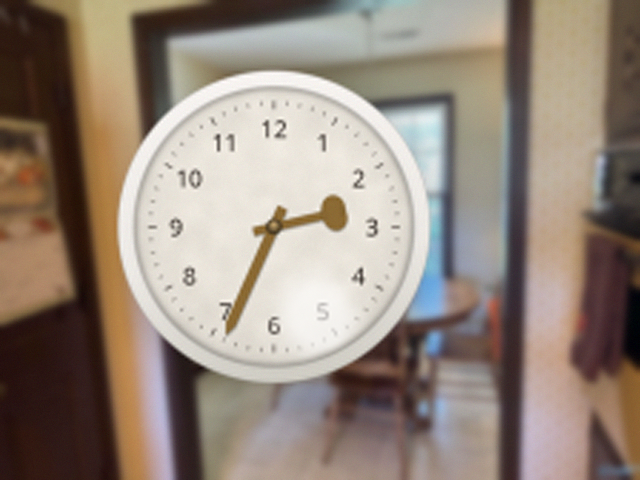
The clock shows 2.34
